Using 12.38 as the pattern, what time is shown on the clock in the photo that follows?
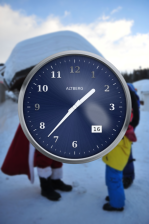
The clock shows 1.37
